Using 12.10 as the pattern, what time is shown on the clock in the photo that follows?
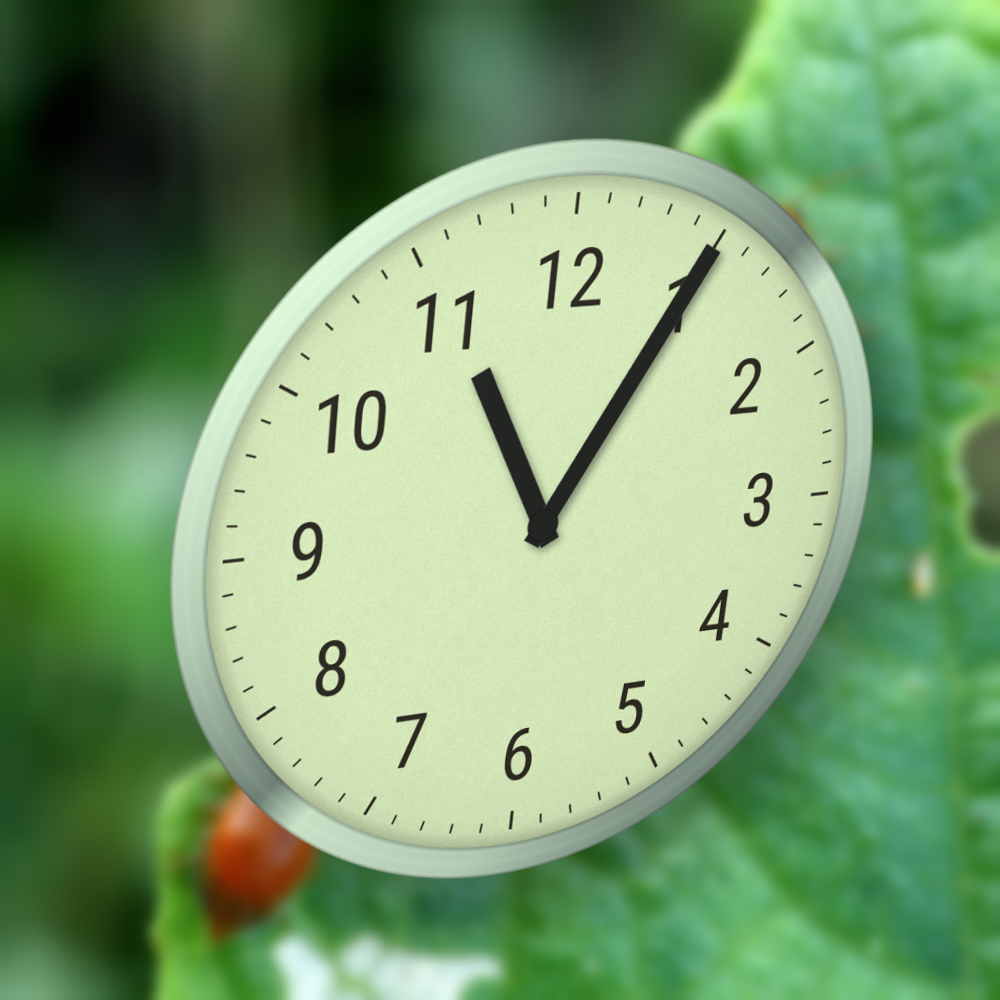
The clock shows 11.05
